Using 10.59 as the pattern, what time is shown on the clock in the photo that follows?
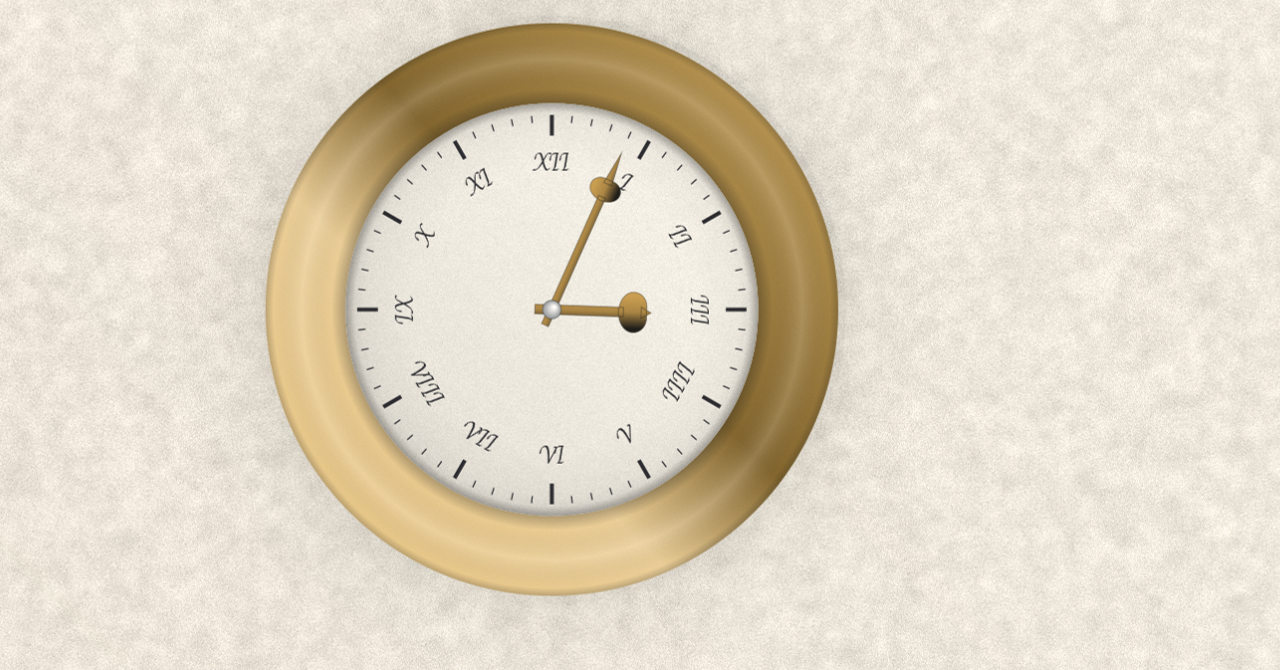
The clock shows 3.04
